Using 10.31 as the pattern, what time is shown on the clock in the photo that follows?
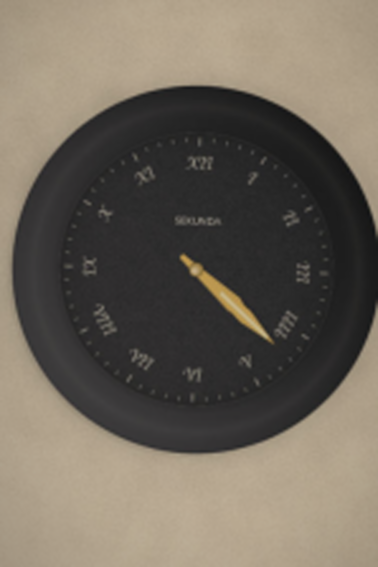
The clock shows 4.22
